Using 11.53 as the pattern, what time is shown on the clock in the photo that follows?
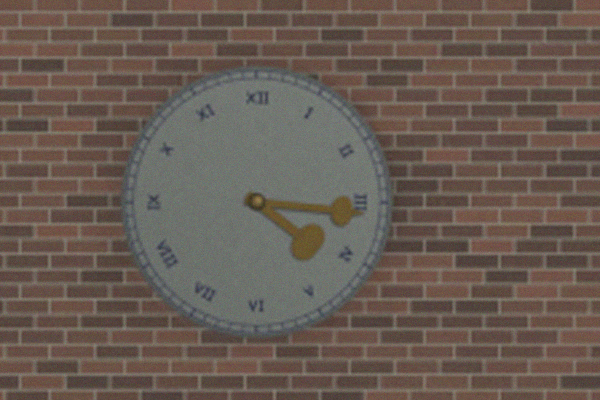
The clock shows 4.16
